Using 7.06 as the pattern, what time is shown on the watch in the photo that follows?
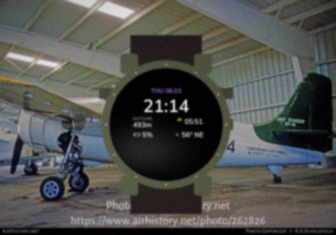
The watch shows 21.14
